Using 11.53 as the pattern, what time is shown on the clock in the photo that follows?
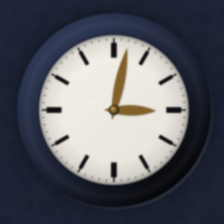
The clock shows 3.02
